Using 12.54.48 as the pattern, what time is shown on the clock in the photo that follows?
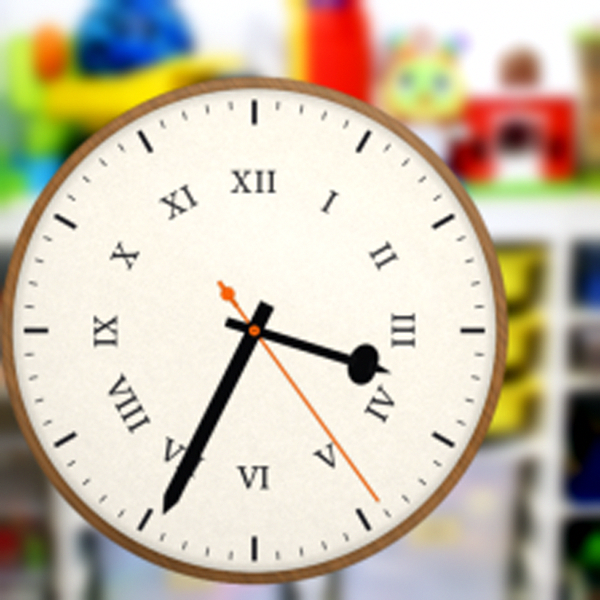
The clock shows 3.34.24
